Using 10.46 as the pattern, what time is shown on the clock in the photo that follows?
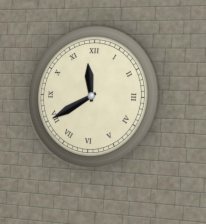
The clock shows 11.40
